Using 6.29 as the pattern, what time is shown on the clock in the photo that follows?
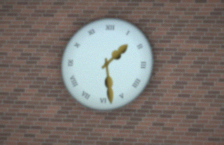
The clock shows 1.28
